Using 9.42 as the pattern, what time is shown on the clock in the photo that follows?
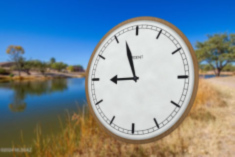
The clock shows 8.57
